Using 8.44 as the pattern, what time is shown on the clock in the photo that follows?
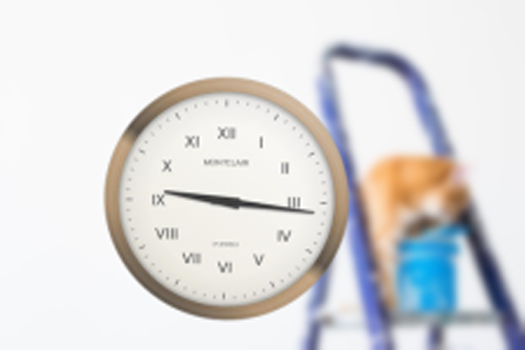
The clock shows 9.16
